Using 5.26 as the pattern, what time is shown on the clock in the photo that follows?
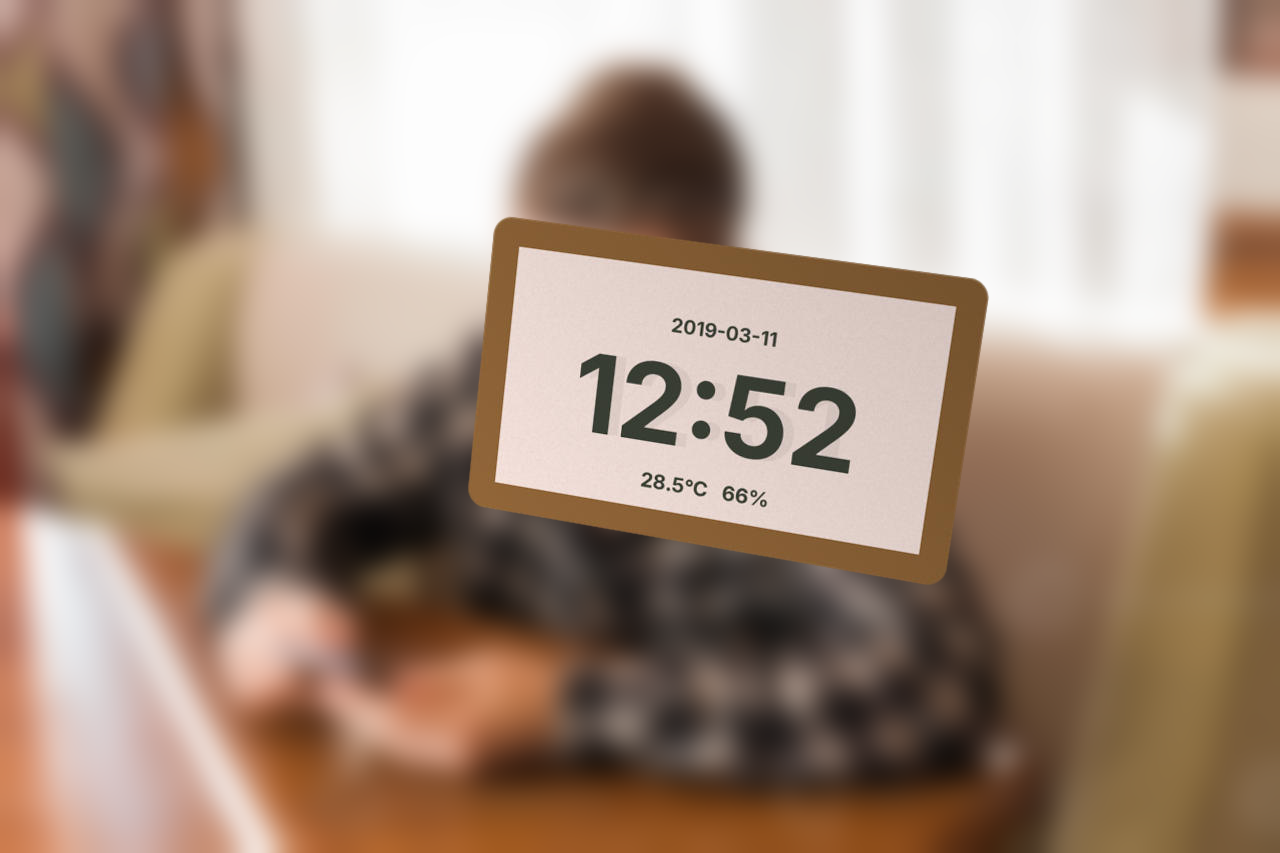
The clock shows 12.52
